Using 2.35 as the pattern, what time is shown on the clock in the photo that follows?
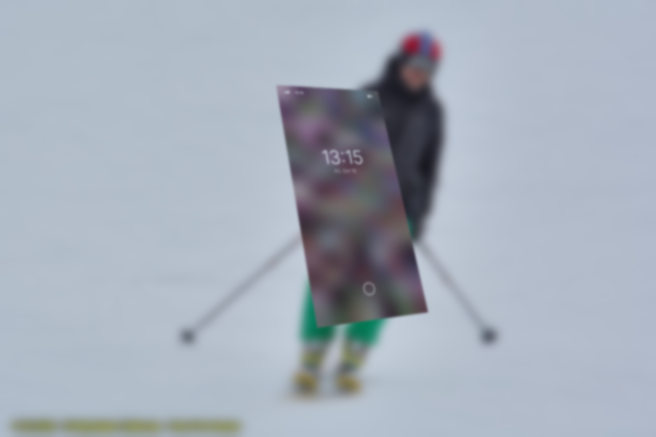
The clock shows 13.15
